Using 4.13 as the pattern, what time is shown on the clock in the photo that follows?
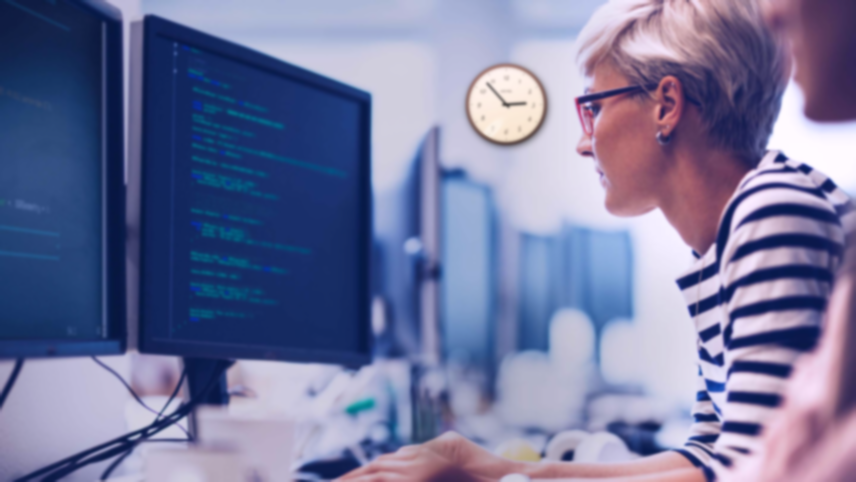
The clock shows 2.53
